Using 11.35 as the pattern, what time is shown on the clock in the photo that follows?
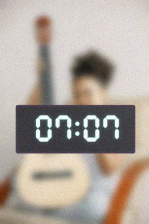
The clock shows 7.07
